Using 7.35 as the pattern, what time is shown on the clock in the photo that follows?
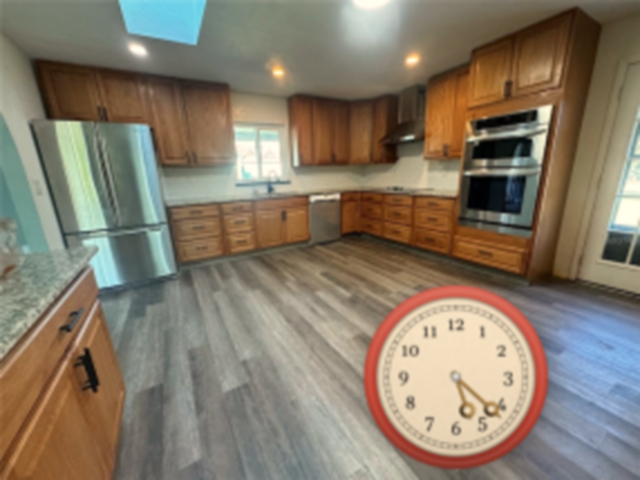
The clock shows 5.22
